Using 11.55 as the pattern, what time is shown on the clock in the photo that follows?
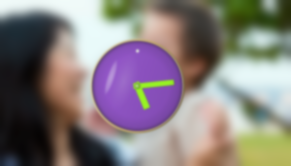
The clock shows 5.14
